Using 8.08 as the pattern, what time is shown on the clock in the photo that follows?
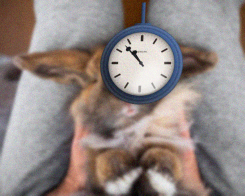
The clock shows 10.53
